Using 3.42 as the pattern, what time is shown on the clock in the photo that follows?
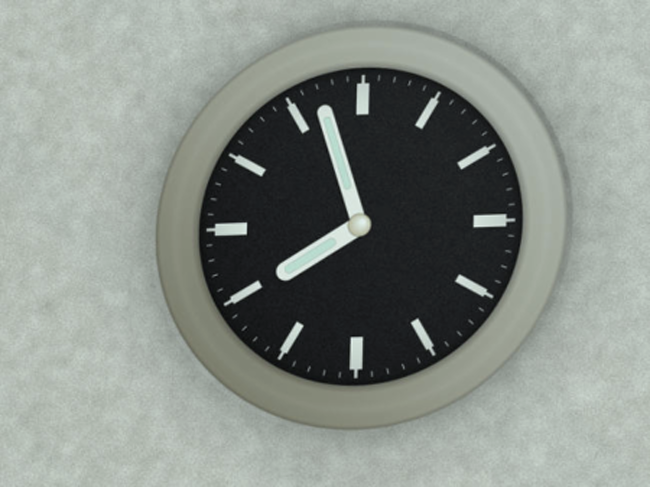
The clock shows 7.57
